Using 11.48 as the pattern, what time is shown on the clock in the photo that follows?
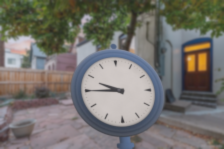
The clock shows 9.45
